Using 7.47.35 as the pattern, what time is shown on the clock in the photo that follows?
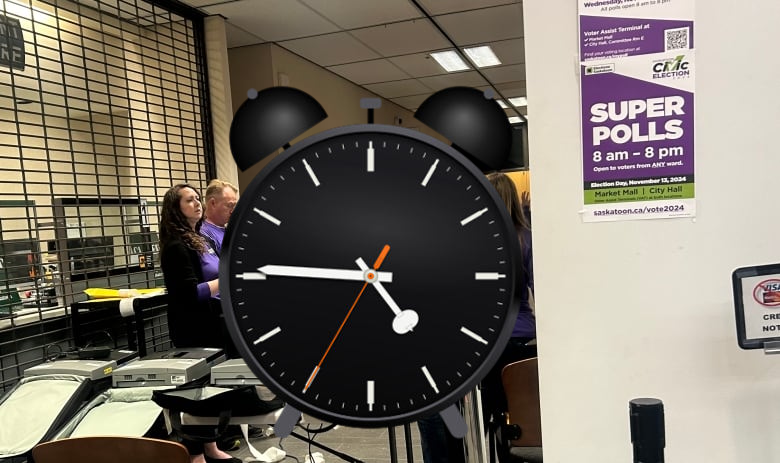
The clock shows 4.45.35
